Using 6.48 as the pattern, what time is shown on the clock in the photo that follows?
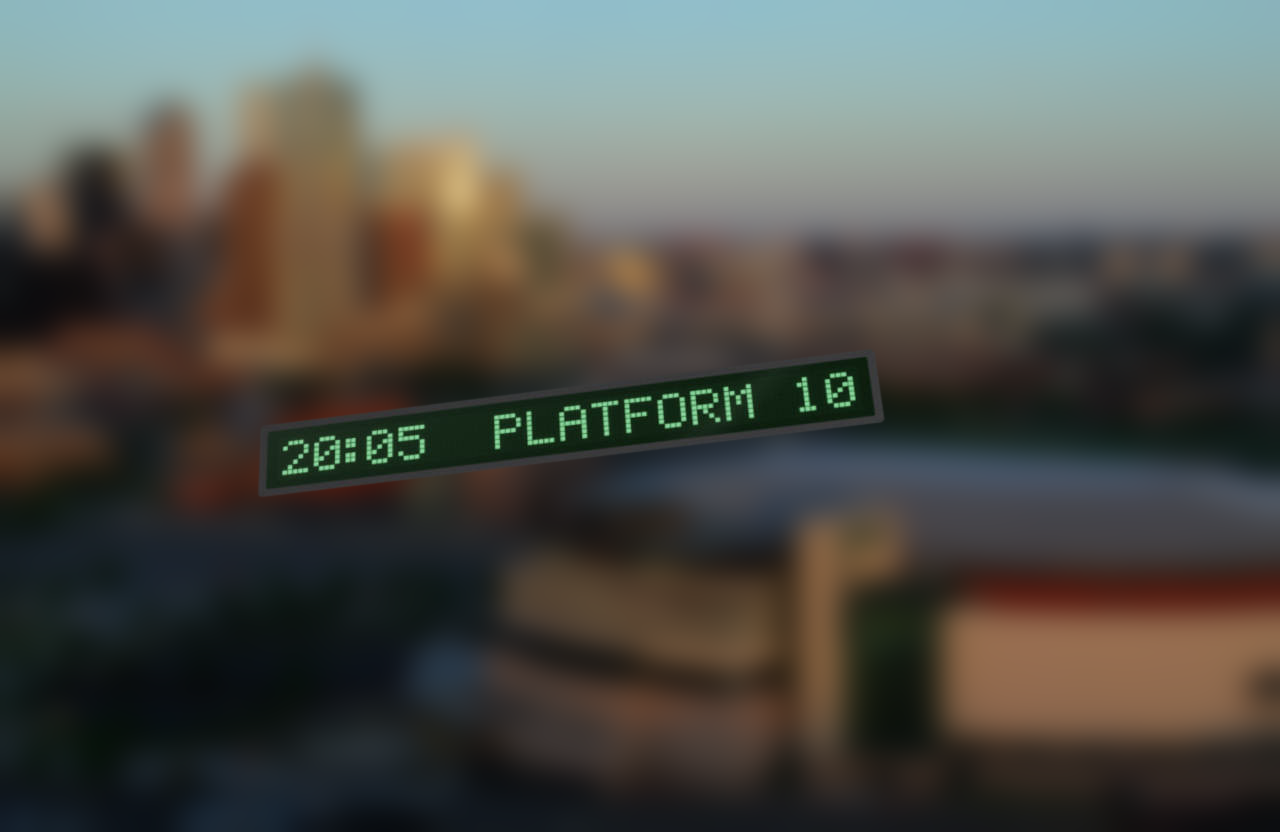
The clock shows 20.05
